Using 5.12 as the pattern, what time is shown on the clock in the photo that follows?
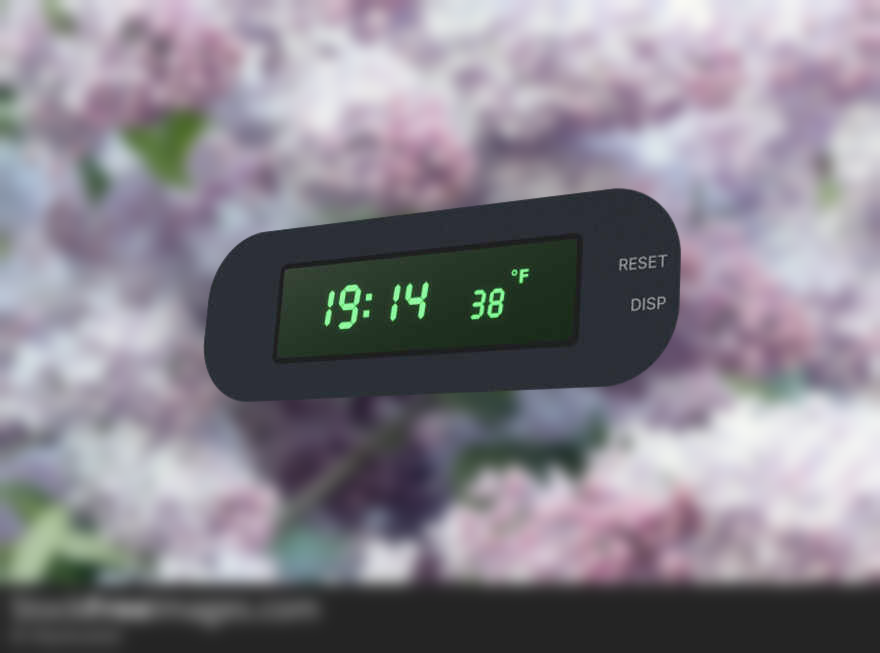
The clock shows 19.14
